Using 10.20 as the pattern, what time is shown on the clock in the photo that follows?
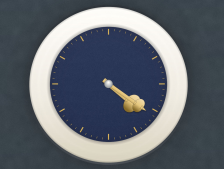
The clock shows 4.21
